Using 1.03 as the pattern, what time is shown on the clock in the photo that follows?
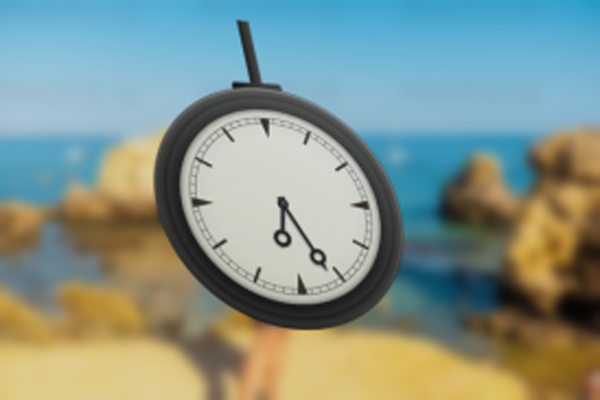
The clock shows 6.26
